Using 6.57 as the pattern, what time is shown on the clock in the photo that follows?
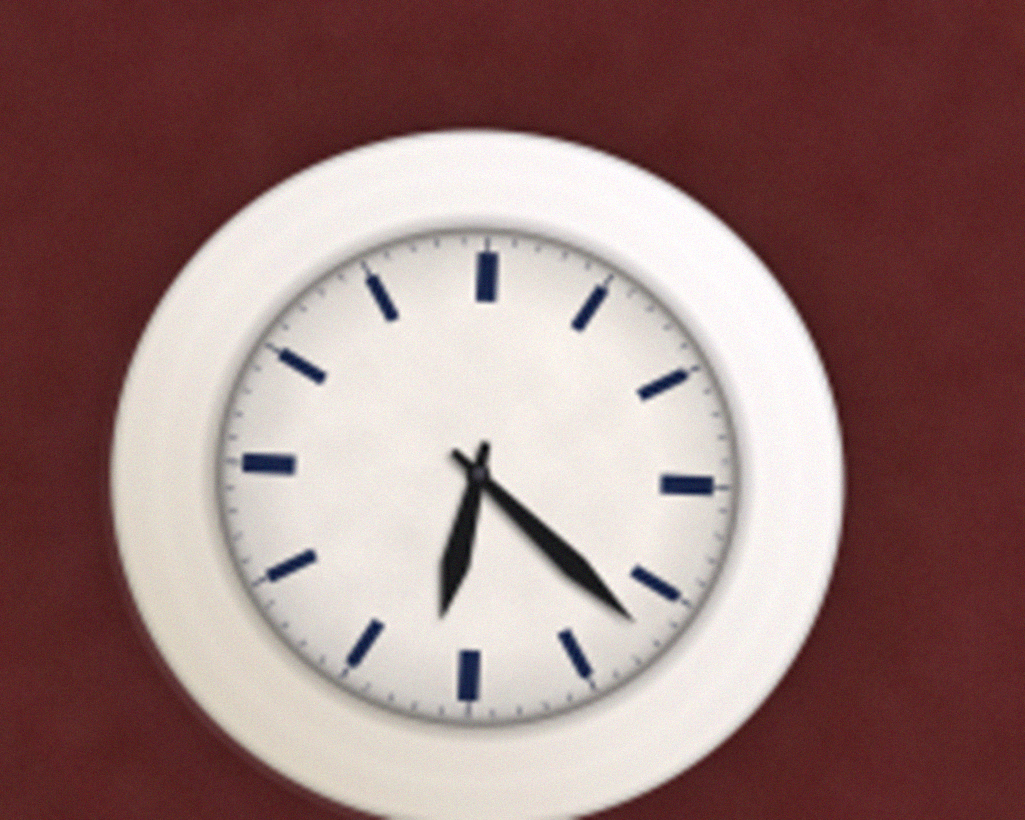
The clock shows 6.22
